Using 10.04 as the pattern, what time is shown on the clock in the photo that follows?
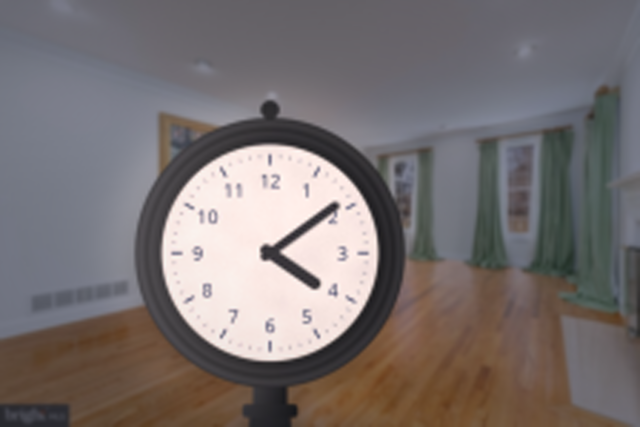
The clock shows 4.09
